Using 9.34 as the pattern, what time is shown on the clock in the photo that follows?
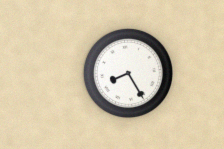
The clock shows 8.26
